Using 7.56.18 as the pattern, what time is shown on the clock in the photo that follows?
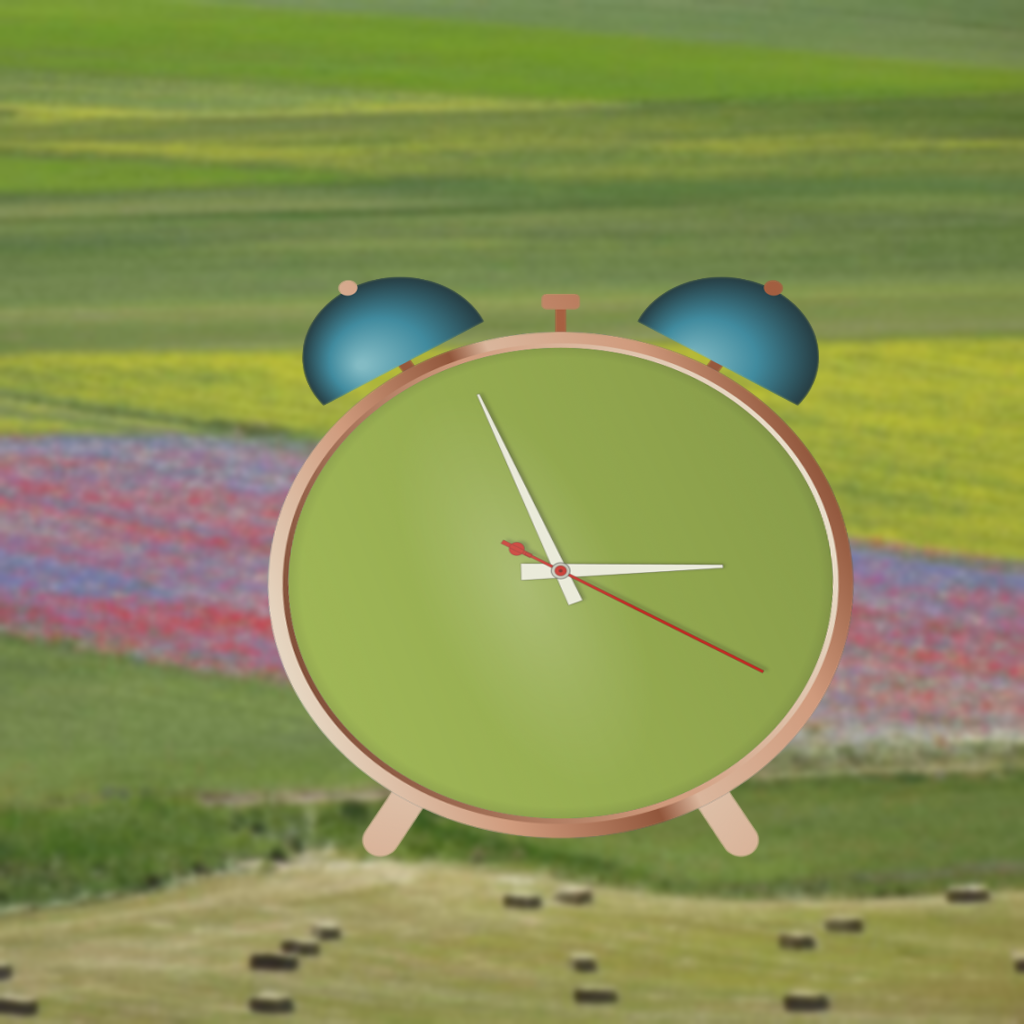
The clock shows 2.56.20
